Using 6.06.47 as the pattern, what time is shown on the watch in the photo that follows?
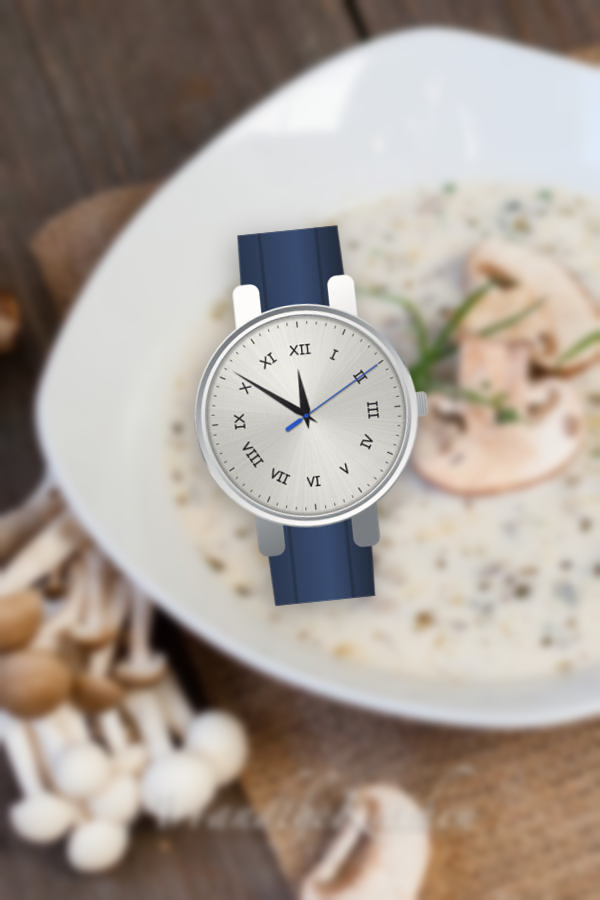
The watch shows 11.51.10
